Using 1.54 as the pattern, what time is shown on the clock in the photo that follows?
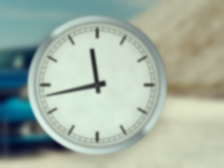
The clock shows 11.43
